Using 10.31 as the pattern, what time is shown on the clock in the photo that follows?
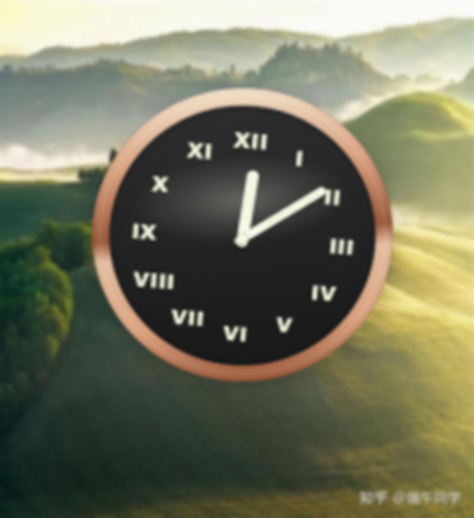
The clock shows 12.09
